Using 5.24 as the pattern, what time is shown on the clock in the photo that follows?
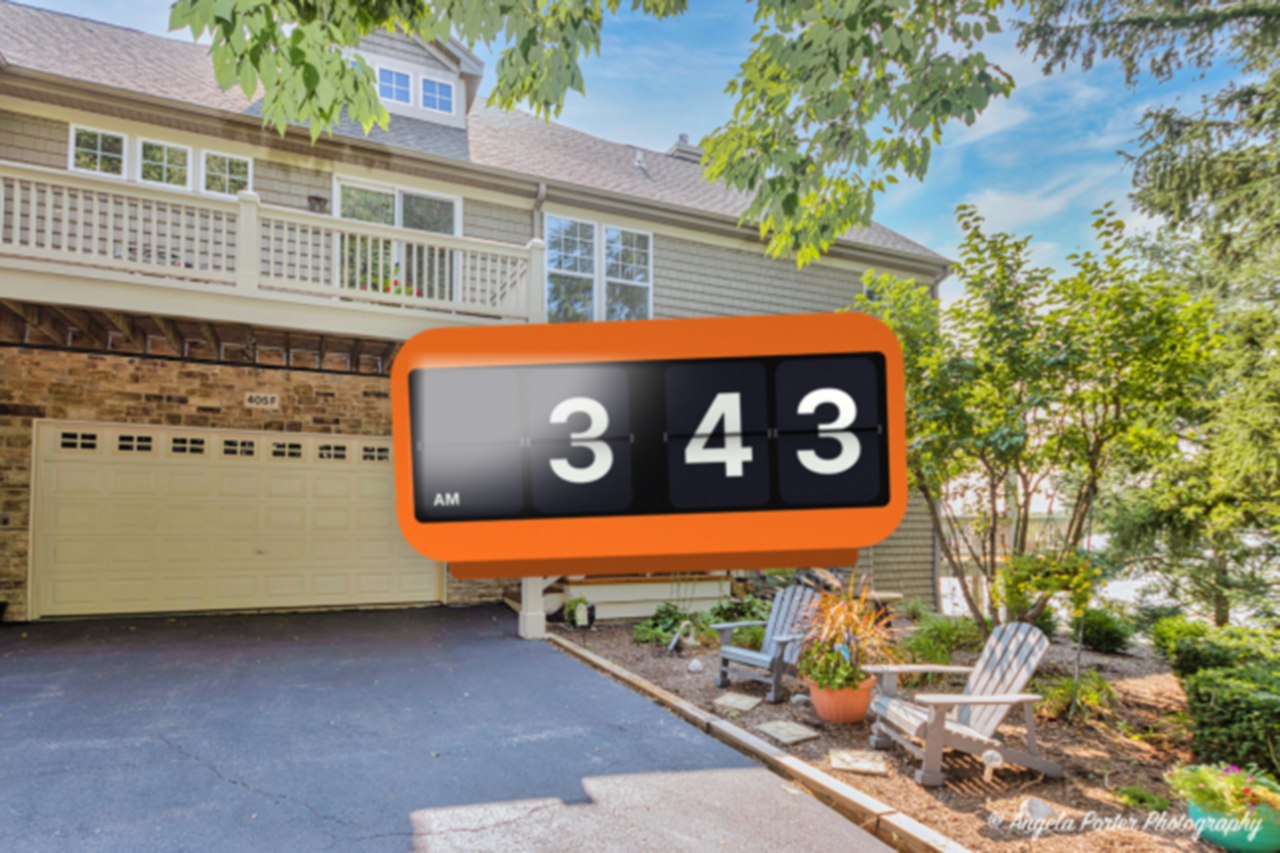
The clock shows 3.43
